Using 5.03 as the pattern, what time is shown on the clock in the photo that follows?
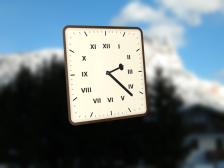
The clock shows 2.22
